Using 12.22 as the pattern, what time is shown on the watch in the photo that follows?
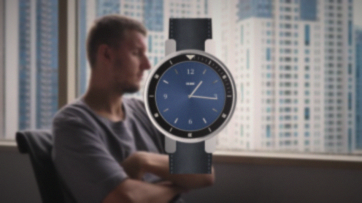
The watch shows 1.16
